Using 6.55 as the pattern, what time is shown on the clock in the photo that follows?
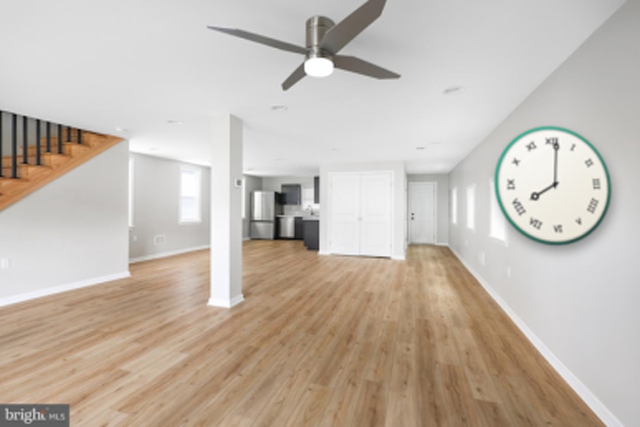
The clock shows 8.01
